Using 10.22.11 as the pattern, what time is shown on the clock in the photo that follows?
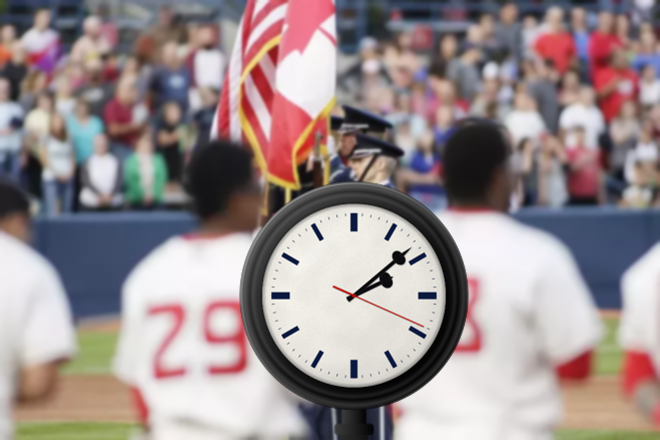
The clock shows 2.08.19
